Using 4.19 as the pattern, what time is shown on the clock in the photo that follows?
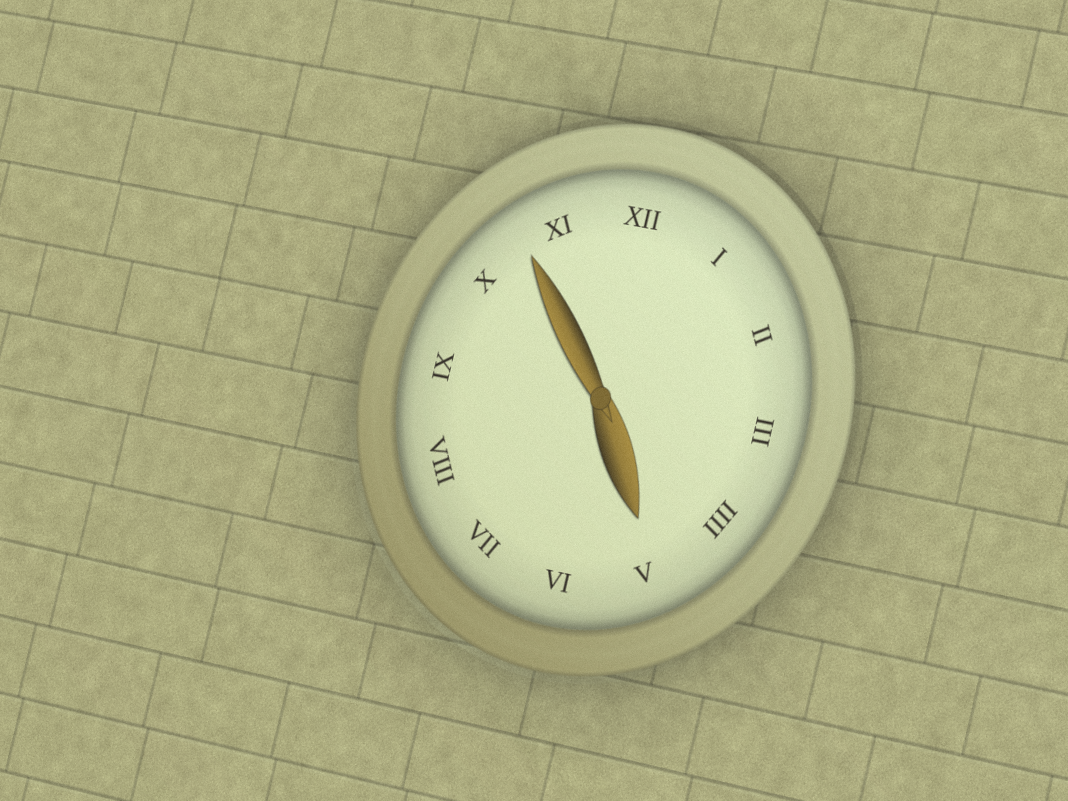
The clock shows 4.53
